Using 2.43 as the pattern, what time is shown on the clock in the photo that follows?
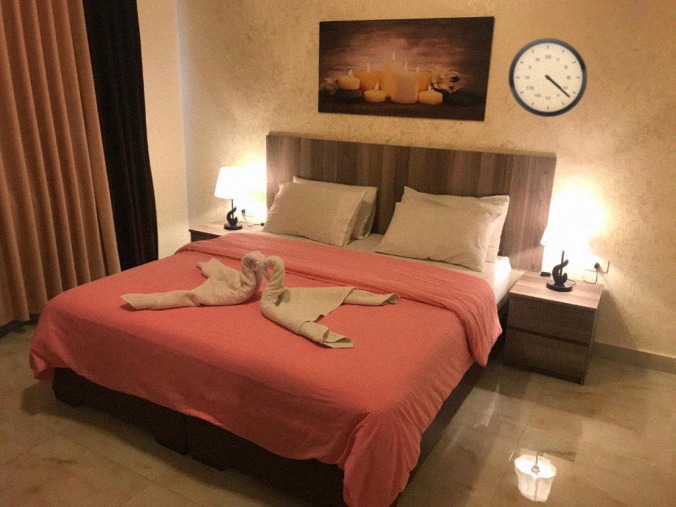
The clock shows 4.22
